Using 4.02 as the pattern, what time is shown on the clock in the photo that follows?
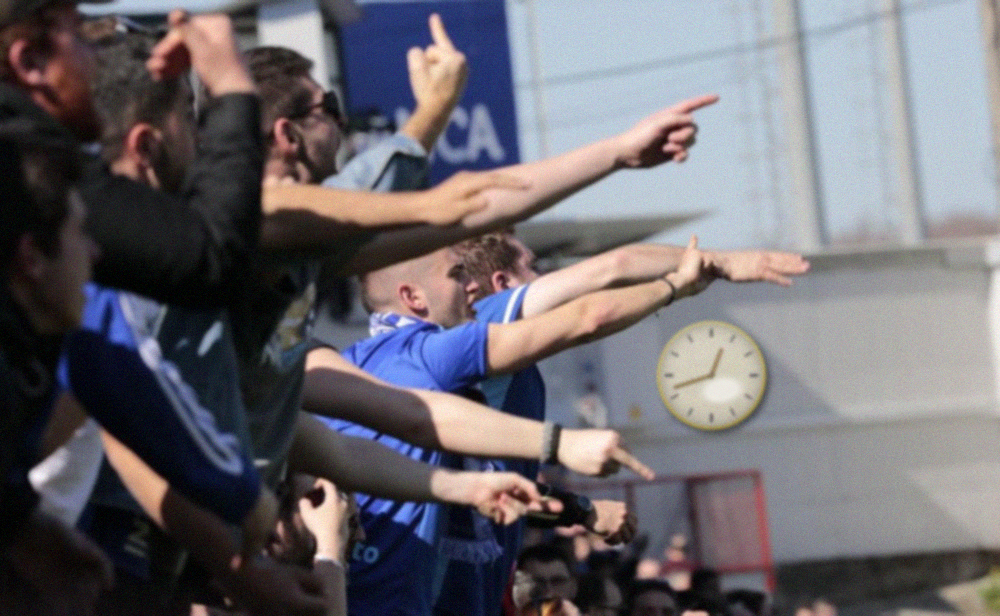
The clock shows 12.42
